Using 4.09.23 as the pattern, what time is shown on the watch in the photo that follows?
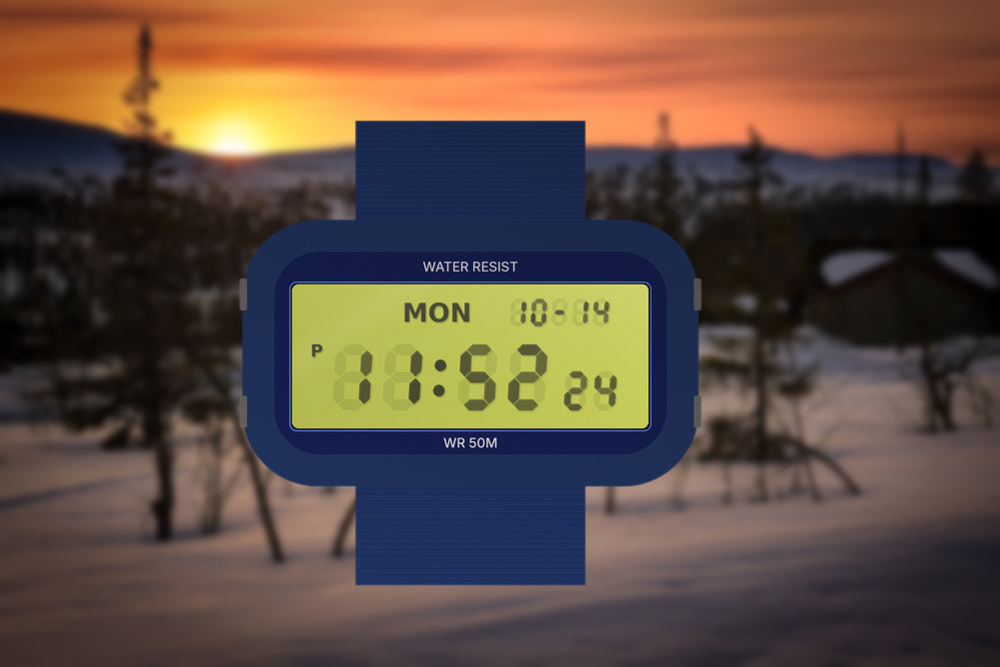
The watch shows 11.52.24
